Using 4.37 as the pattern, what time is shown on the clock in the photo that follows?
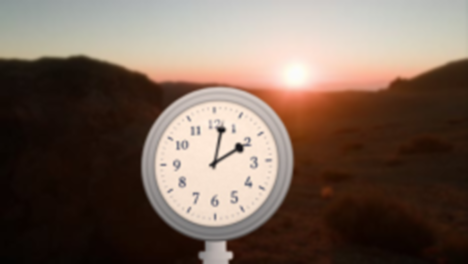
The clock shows 2.02
